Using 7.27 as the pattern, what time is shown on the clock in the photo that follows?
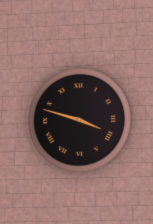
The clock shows 3.48
